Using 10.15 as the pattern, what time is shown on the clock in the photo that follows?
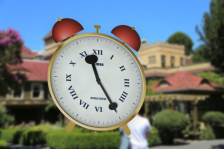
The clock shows 11.25
